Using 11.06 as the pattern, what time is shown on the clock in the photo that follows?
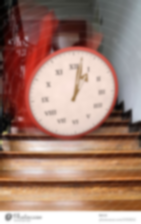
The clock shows 1.02
